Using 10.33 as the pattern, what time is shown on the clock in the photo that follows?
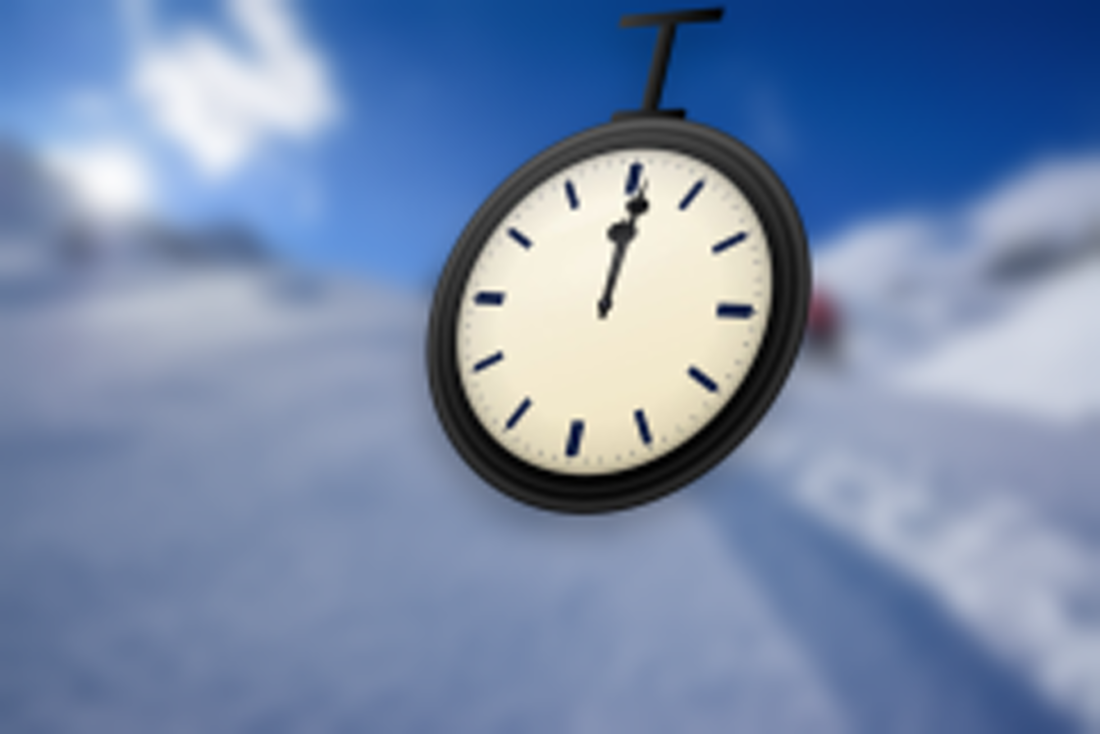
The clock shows 12.01
